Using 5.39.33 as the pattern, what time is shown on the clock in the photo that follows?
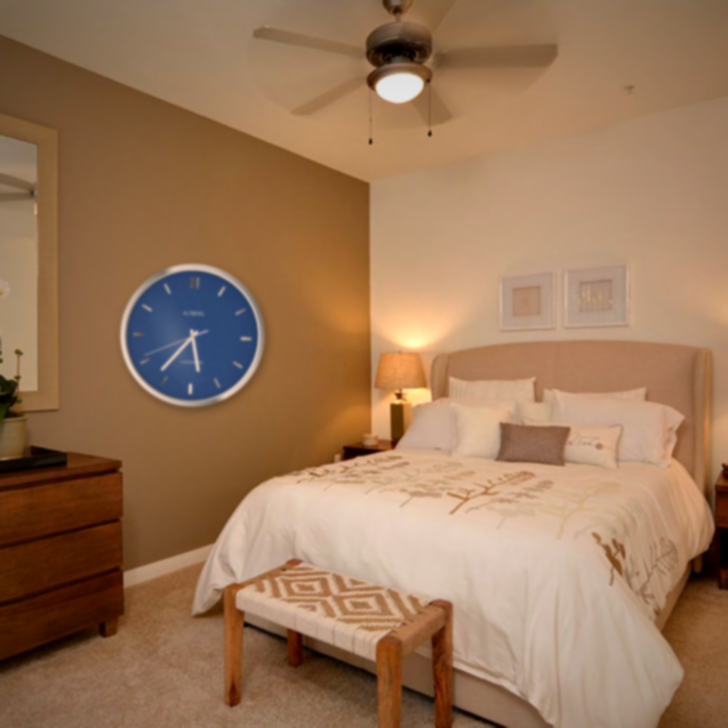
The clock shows 5.36.41
